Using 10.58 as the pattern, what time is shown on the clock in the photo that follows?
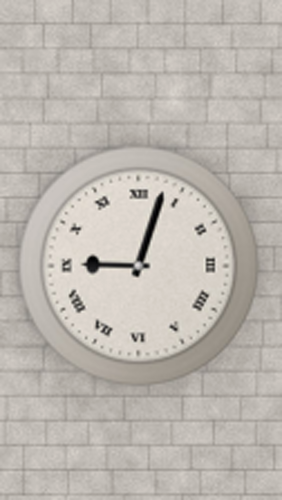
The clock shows 9.03
